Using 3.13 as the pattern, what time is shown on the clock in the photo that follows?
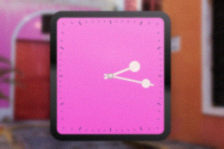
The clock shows 2.17
